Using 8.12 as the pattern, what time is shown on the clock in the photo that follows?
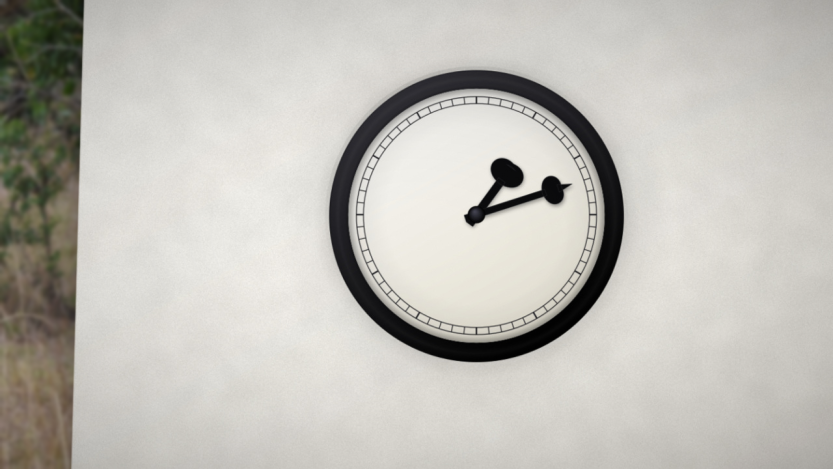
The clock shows 1.12
